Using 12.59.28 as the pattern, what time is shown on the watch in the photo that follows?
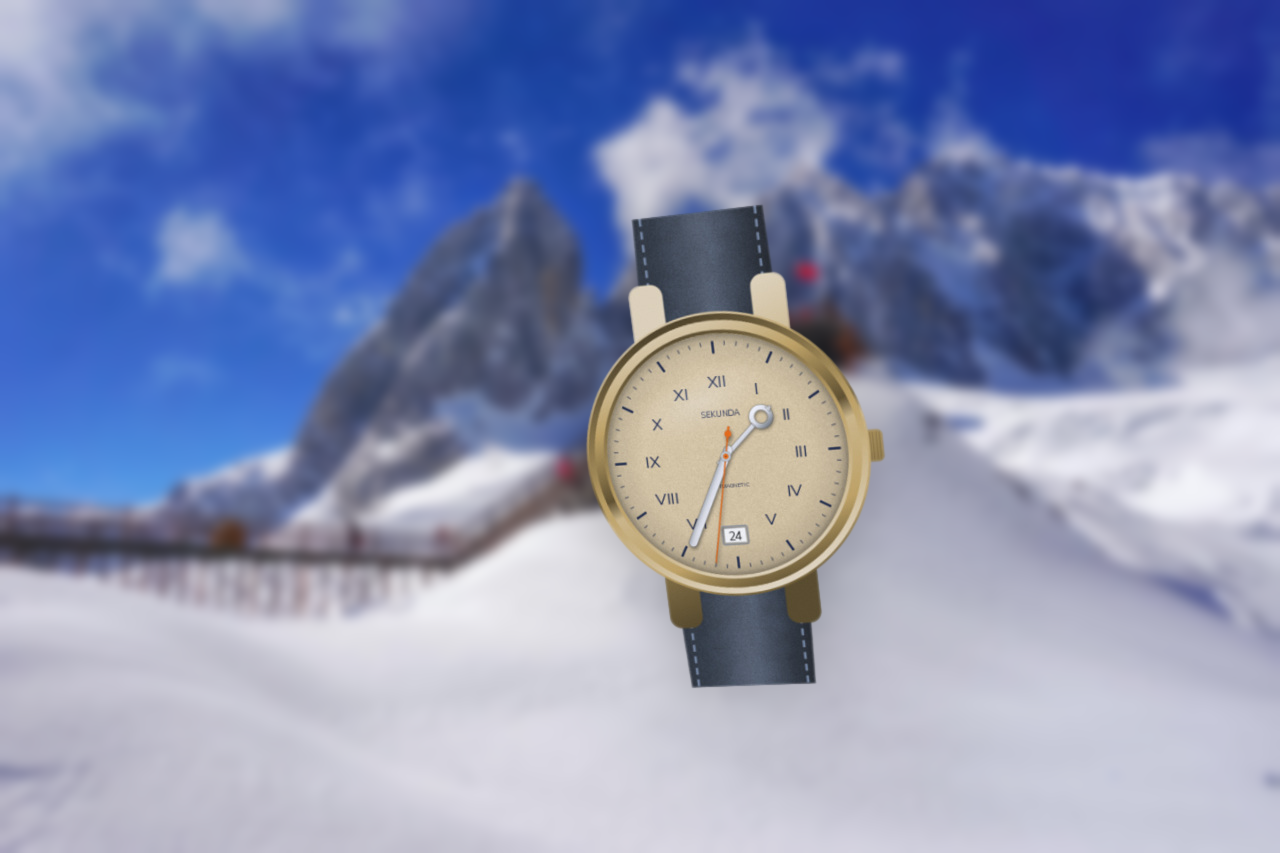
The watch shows 1.34.32
